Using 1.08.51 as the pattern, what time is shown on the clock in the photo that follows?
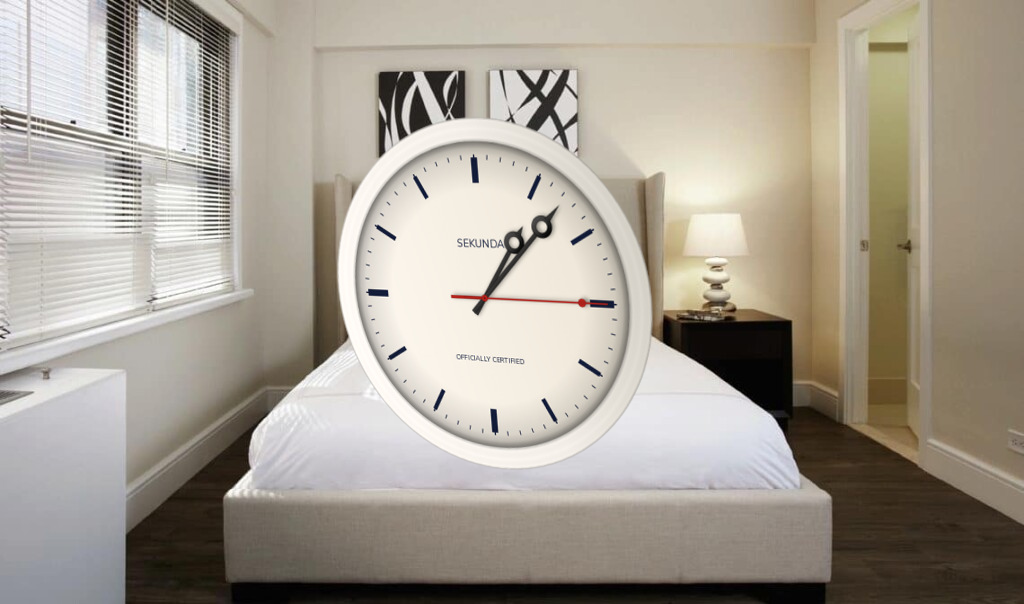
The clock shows 1.07.15
